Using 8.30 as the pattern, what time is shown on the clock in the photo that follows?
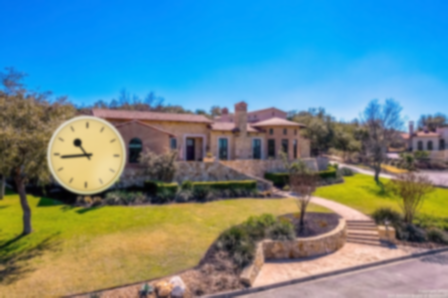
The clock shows 10.44
